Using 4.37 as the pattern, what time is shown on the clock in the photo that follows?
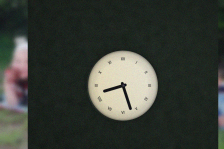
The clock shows 8.27
